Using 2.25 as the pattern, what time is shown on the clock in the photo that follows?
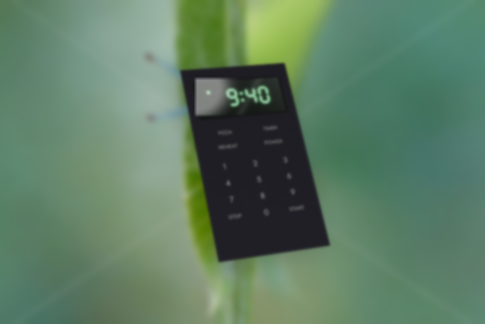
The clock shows 9.40
